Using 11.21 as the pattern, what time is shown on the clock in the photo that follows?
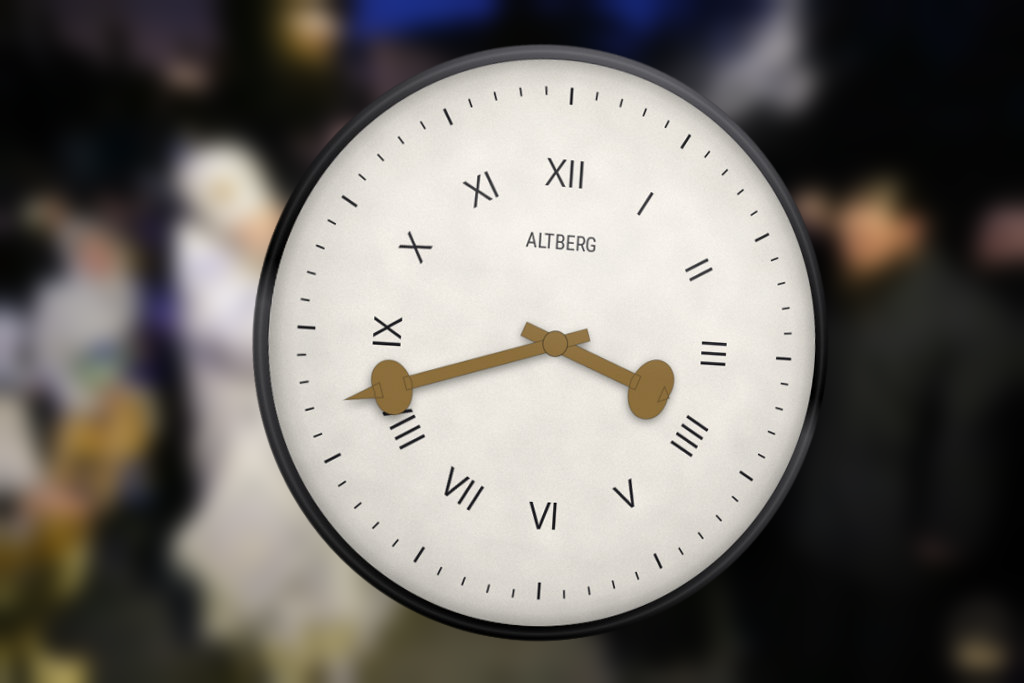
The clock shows 3.42
